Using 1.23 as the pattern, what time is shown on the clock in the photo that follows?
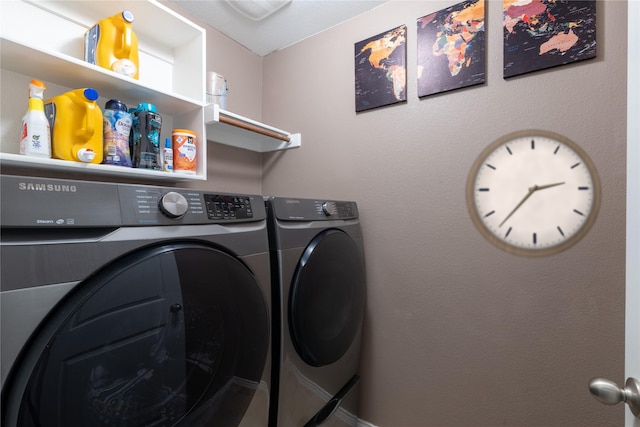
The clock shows 2.37
